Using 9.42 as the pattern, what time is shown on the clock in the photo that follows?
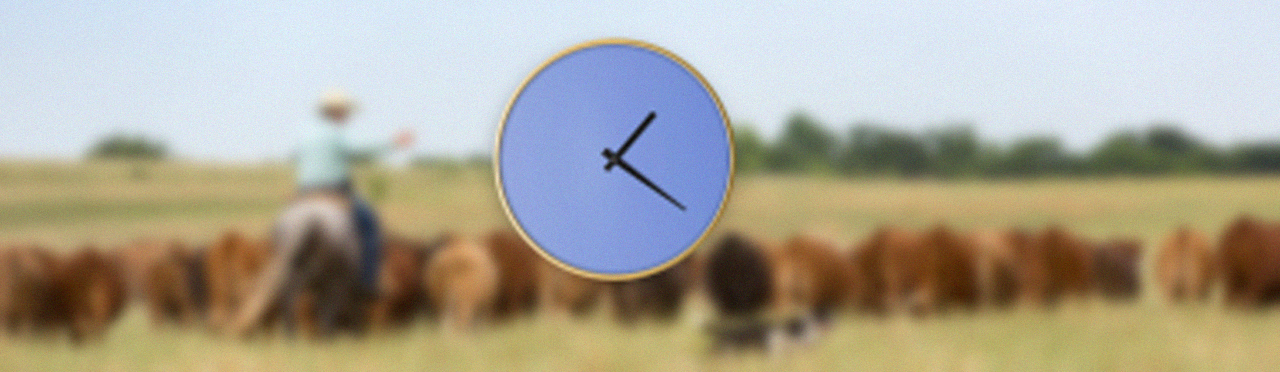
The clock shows 1.21
